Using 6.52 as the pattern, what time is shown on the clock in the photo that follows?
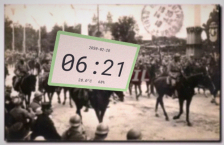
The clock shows 6.21
